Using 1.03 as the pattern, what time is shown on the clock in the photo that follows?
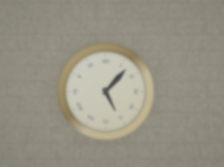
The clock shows 5.07
